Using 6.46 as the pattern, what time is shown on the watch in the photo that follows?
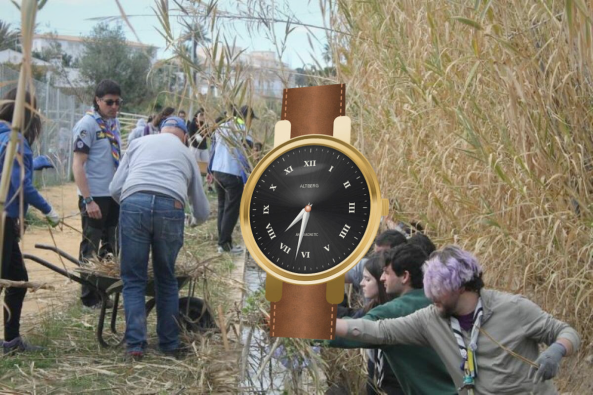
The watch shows 7.32
